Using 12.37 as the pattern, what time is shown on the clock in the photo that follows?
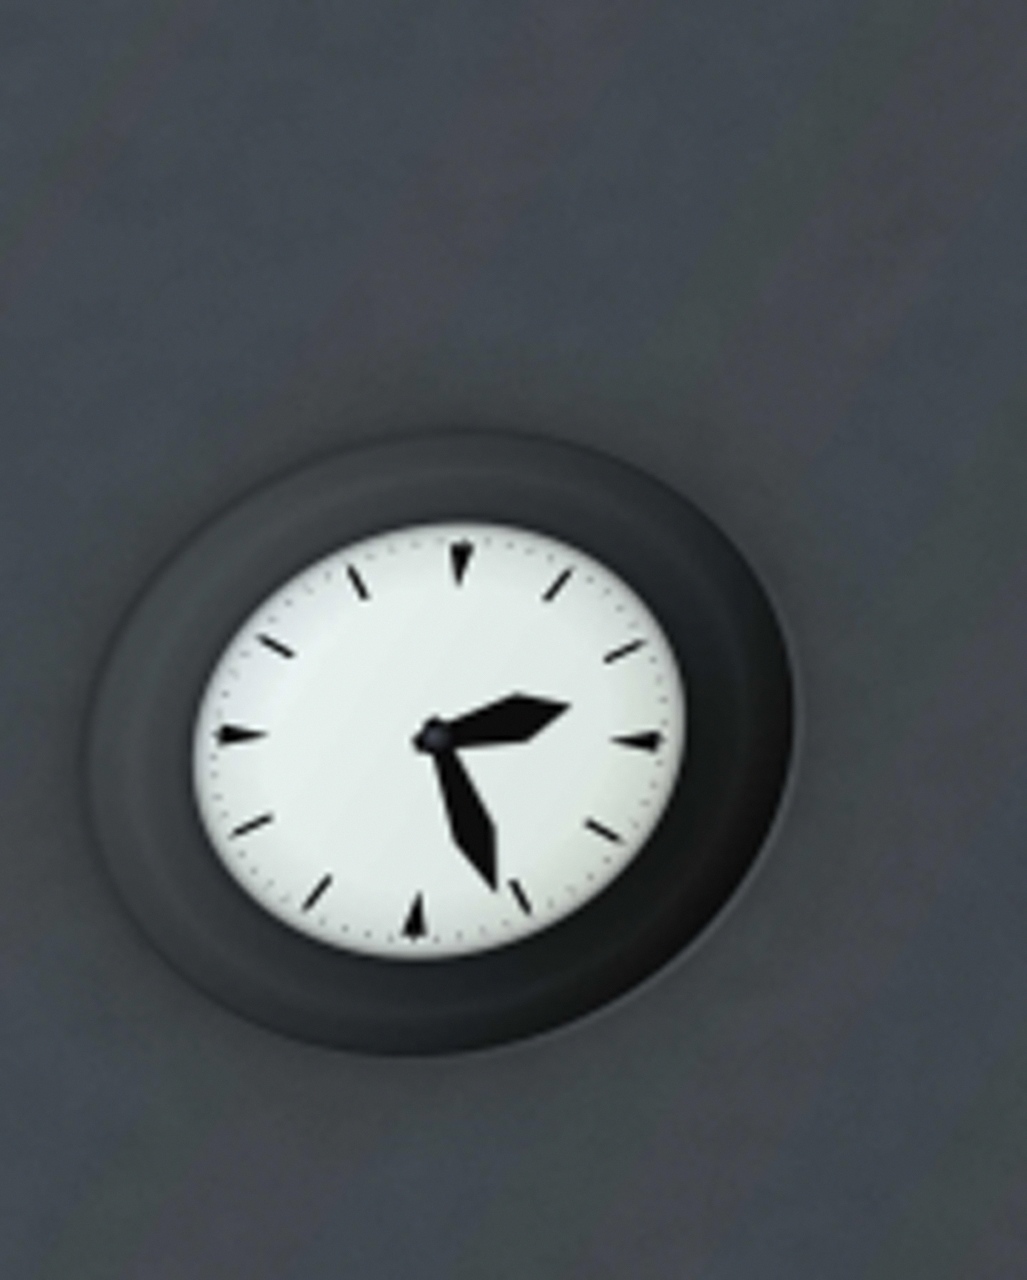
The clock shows 2.26
